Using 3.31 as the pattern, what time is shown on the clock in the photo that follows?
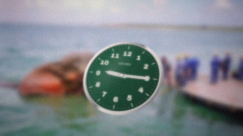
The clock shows 9.15
